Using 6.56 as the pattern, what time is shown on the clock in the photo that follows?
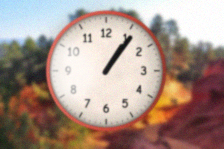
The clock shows 1.06
